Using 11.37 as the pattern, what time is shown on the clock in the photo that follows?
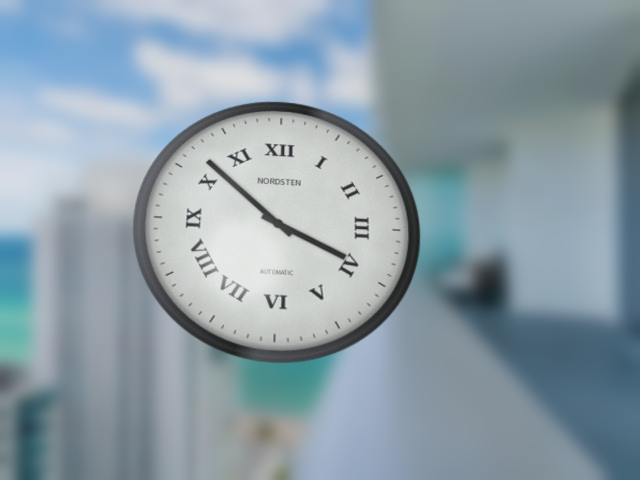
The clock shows 3.52
